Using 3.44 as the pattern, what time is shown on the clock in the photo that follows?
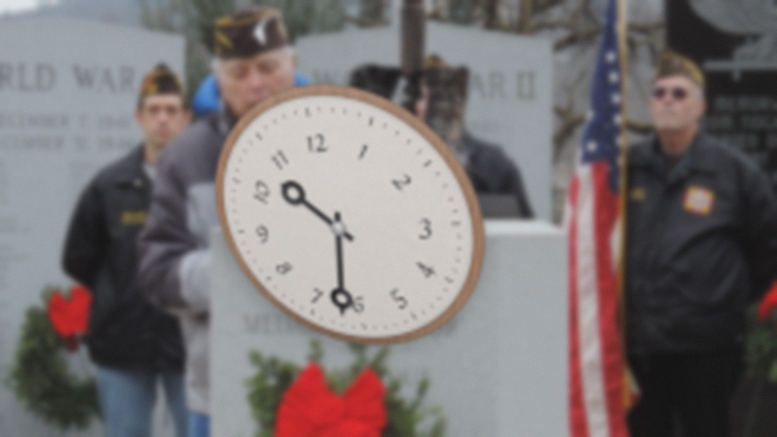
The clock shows 10.32
